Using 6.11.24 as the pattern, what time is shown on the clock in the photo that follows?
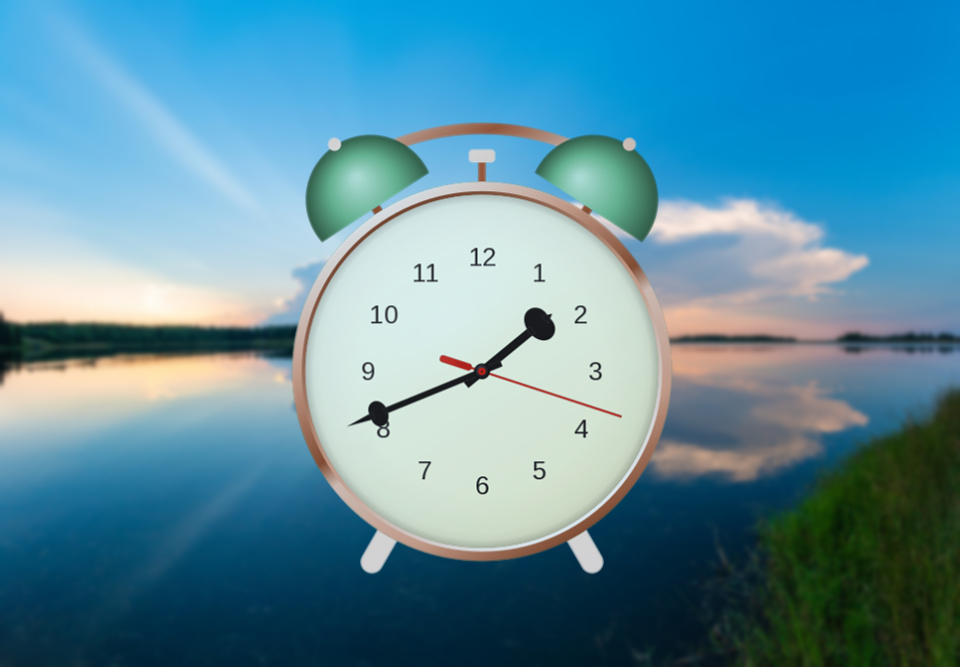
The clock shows 1.41.18
